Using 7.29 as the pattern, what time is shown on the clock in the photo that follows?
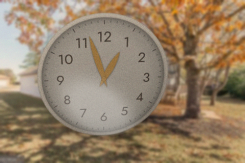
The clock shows 12.57
